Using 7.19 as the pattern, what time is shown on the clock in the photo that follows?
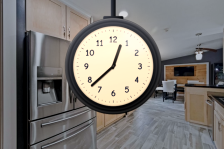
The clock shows 12.38
